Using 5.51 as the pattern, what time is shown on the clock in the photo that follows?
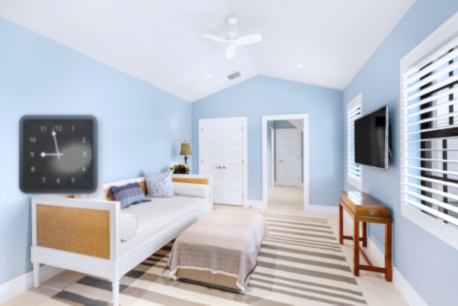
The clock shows 8.58
